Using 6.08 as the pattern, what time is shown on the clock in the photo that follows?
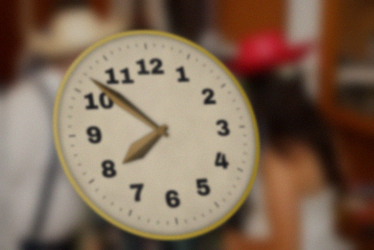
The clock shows 7.52
